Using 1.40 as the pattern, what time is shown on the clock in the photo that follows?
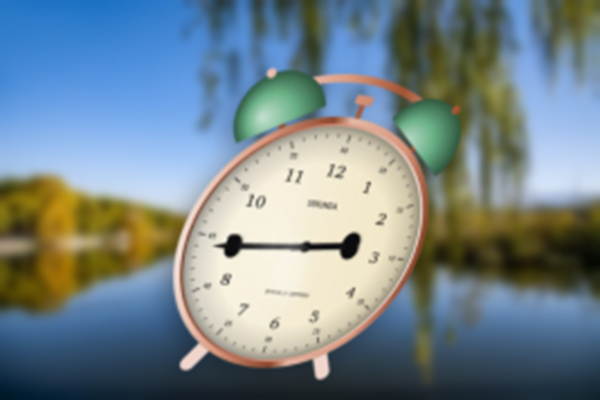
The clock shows 2.44
